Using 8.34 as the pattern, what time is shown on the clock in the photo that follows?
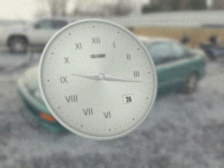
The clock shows 9.17
